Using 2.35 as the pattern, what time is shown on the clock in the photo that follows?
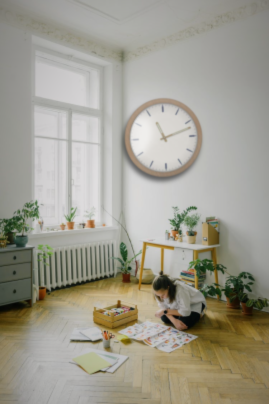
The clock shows 11.12
